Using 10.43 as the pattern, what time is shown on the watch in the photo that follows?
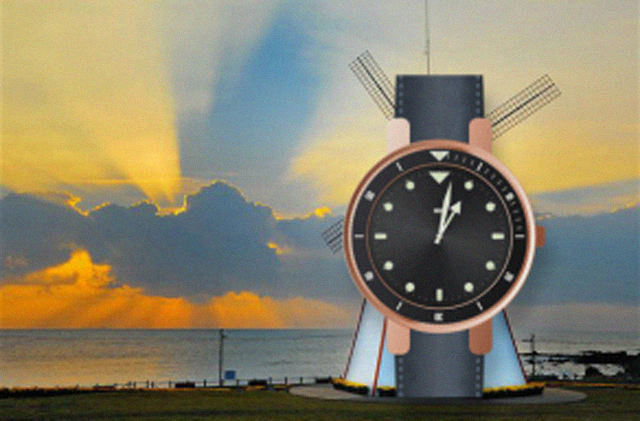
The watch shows 1.02
